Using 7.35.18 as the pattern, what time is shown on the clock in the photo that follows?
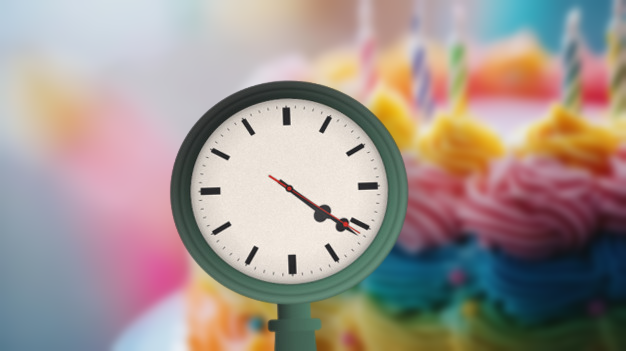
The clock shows 4.21.21
